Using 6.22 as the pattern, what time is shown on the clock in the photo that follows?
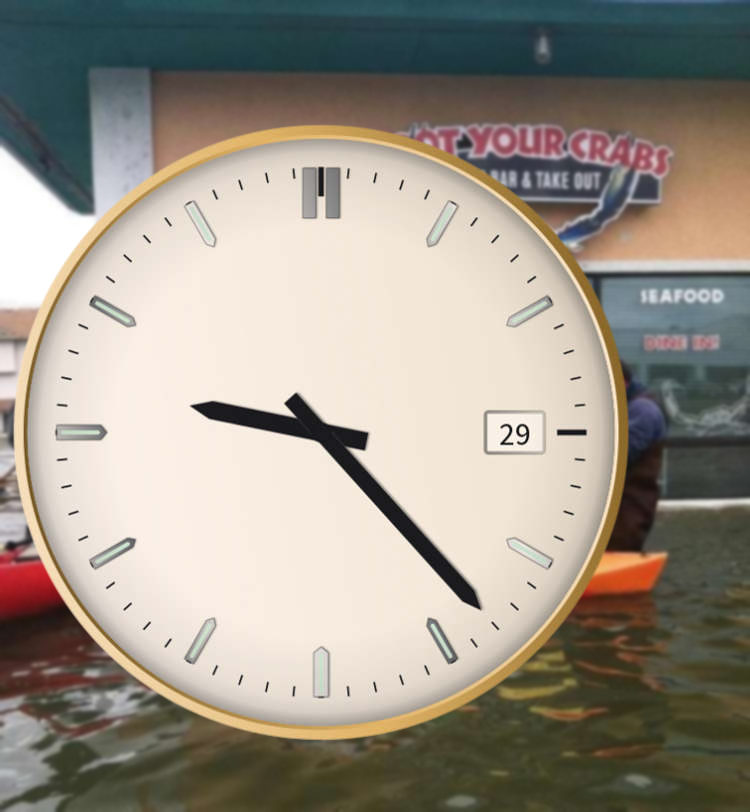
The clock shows 9.23
